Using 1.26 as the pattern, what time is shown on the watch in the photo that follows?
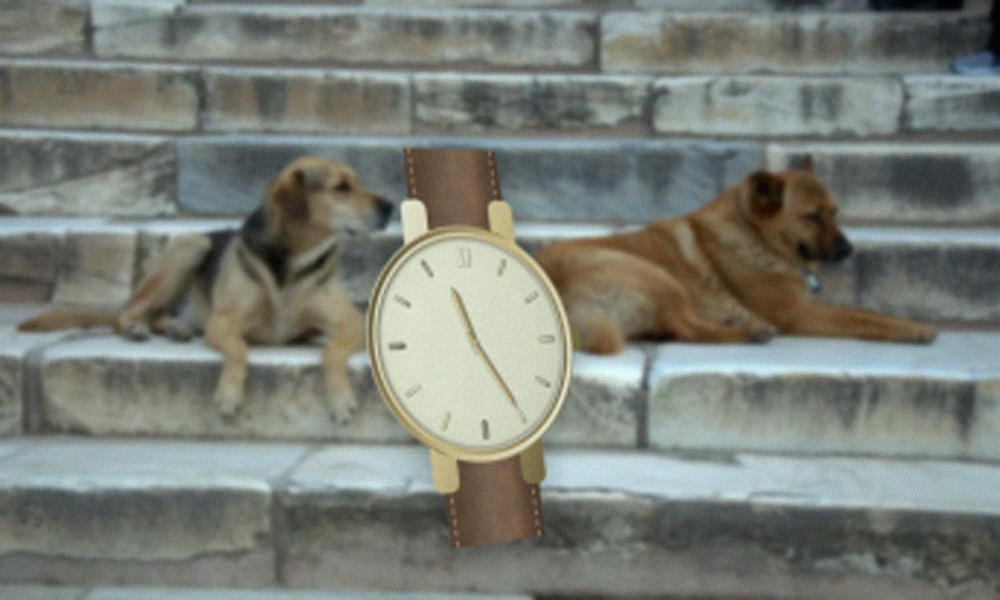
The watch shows 11.25
